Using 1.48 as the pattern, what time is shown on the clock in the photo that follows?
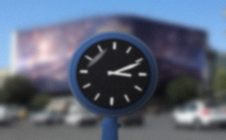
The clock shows 3.11
